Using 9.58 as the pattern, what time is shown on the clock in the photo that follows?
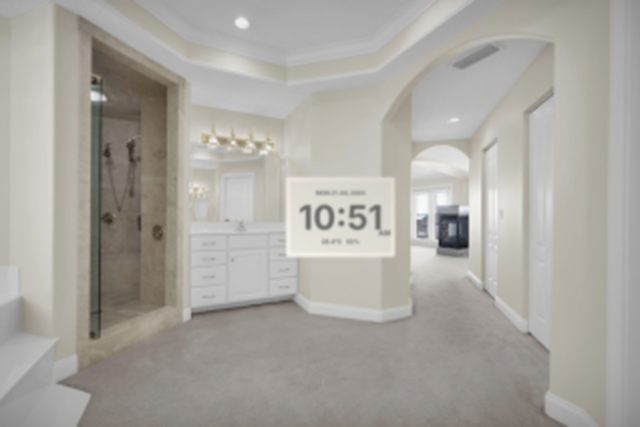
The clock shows 10.51
